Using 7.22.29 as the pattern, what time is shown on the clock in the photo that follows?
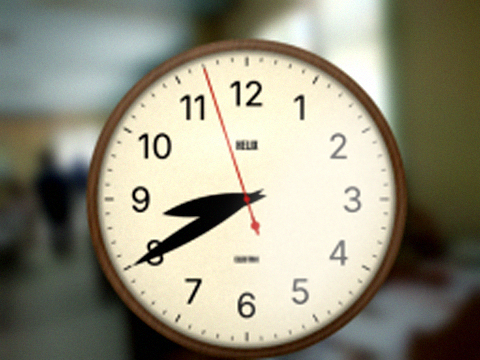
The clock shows 8.39.57
